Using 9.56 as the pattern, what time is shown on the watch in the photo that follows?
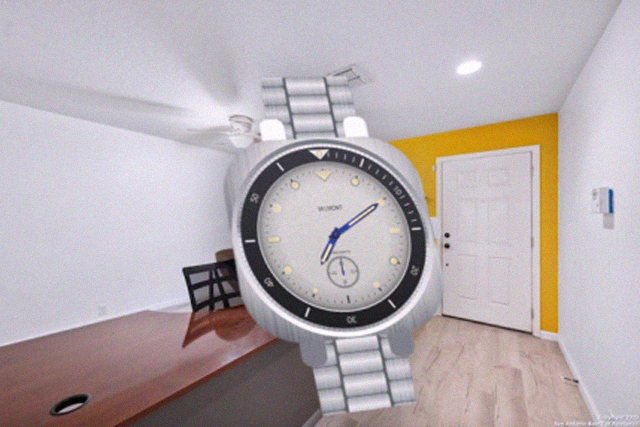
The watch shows 7.10
